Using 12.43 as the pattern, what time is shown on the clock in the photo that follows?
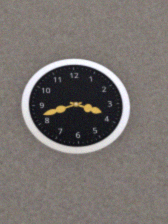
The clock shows 3.42
